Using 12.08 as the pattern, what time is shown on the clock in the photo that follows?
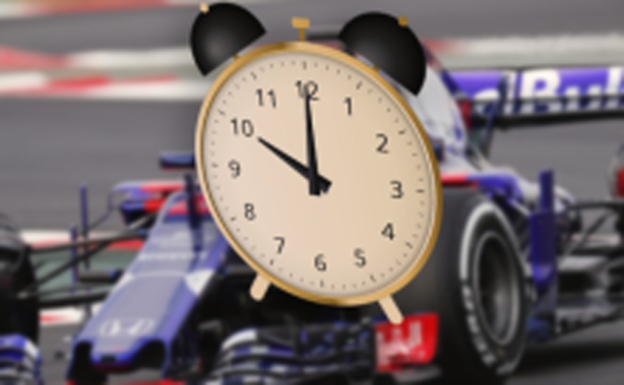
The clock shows 10.00
